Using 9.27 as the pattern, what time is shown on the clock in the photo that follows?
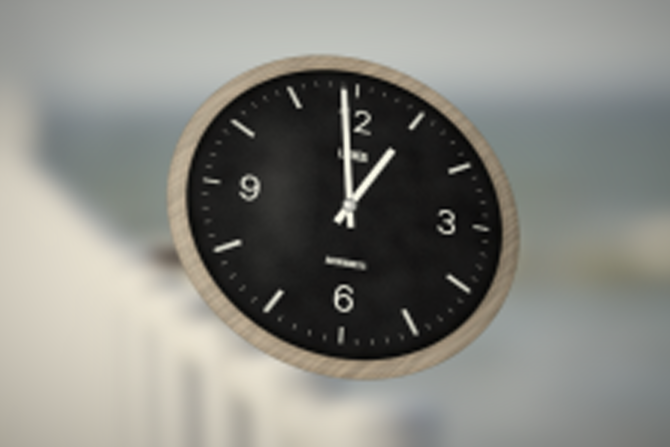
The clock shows 12.59
